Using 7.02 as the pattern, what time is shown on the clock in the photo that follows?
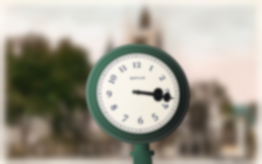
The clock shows 3.17
